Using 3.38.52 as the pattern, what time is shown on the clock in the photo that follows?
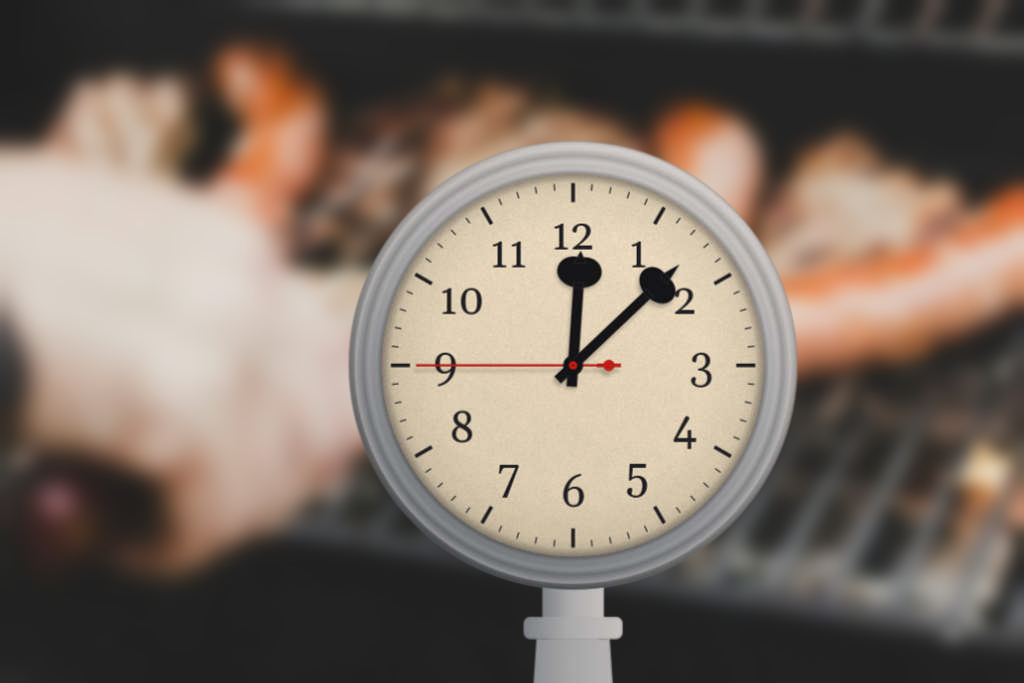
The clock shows 12.07.45
